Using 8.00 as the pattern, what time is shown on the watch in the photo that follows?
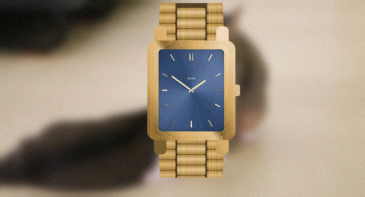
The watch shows 1.51
